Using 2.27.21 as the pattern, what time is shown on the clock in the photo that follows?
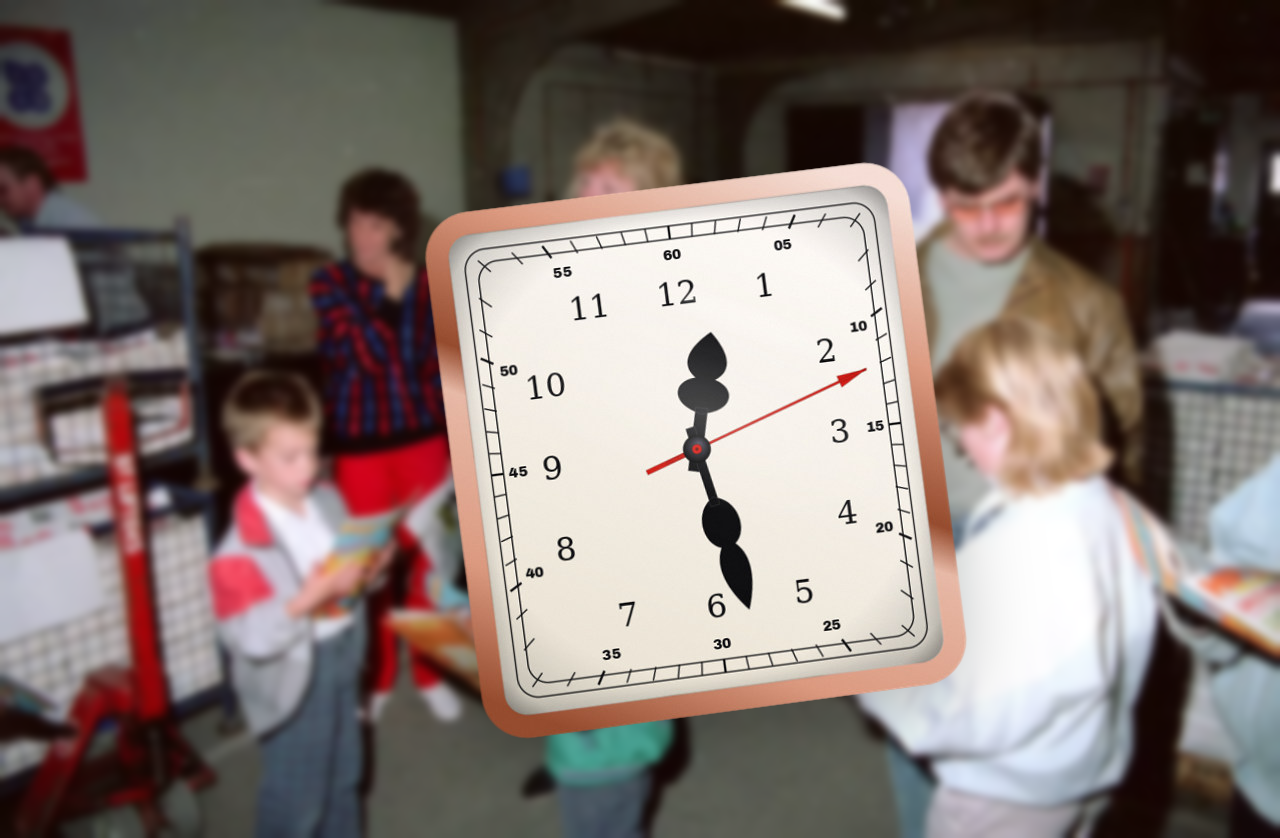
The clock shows 12.28.12
